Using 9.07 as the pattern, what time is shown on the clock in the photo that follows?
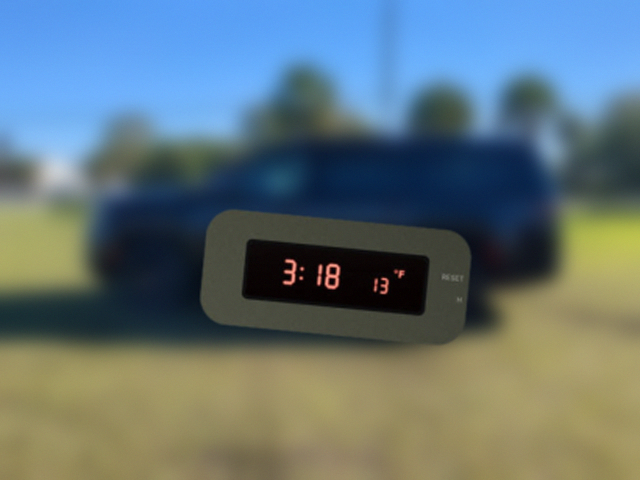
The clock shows 3.18
